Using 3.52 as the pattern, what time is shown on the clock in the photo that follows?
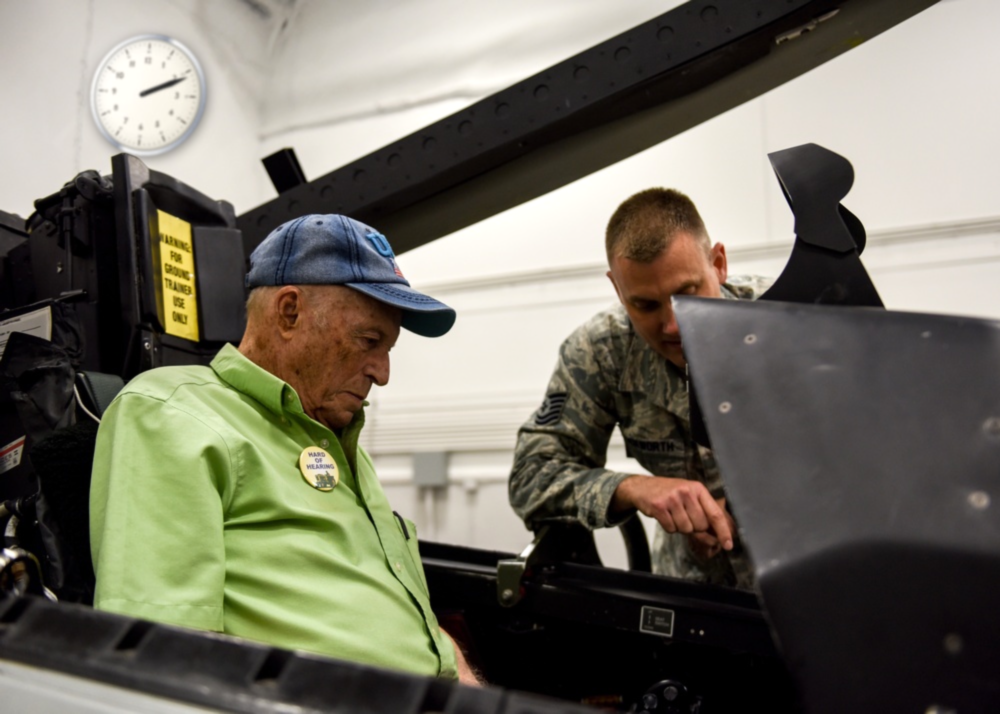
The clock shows 2.11
